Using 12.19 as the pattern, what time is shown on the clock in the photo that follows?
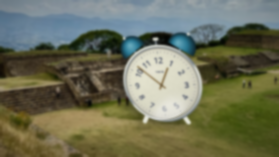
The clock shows 12.52
